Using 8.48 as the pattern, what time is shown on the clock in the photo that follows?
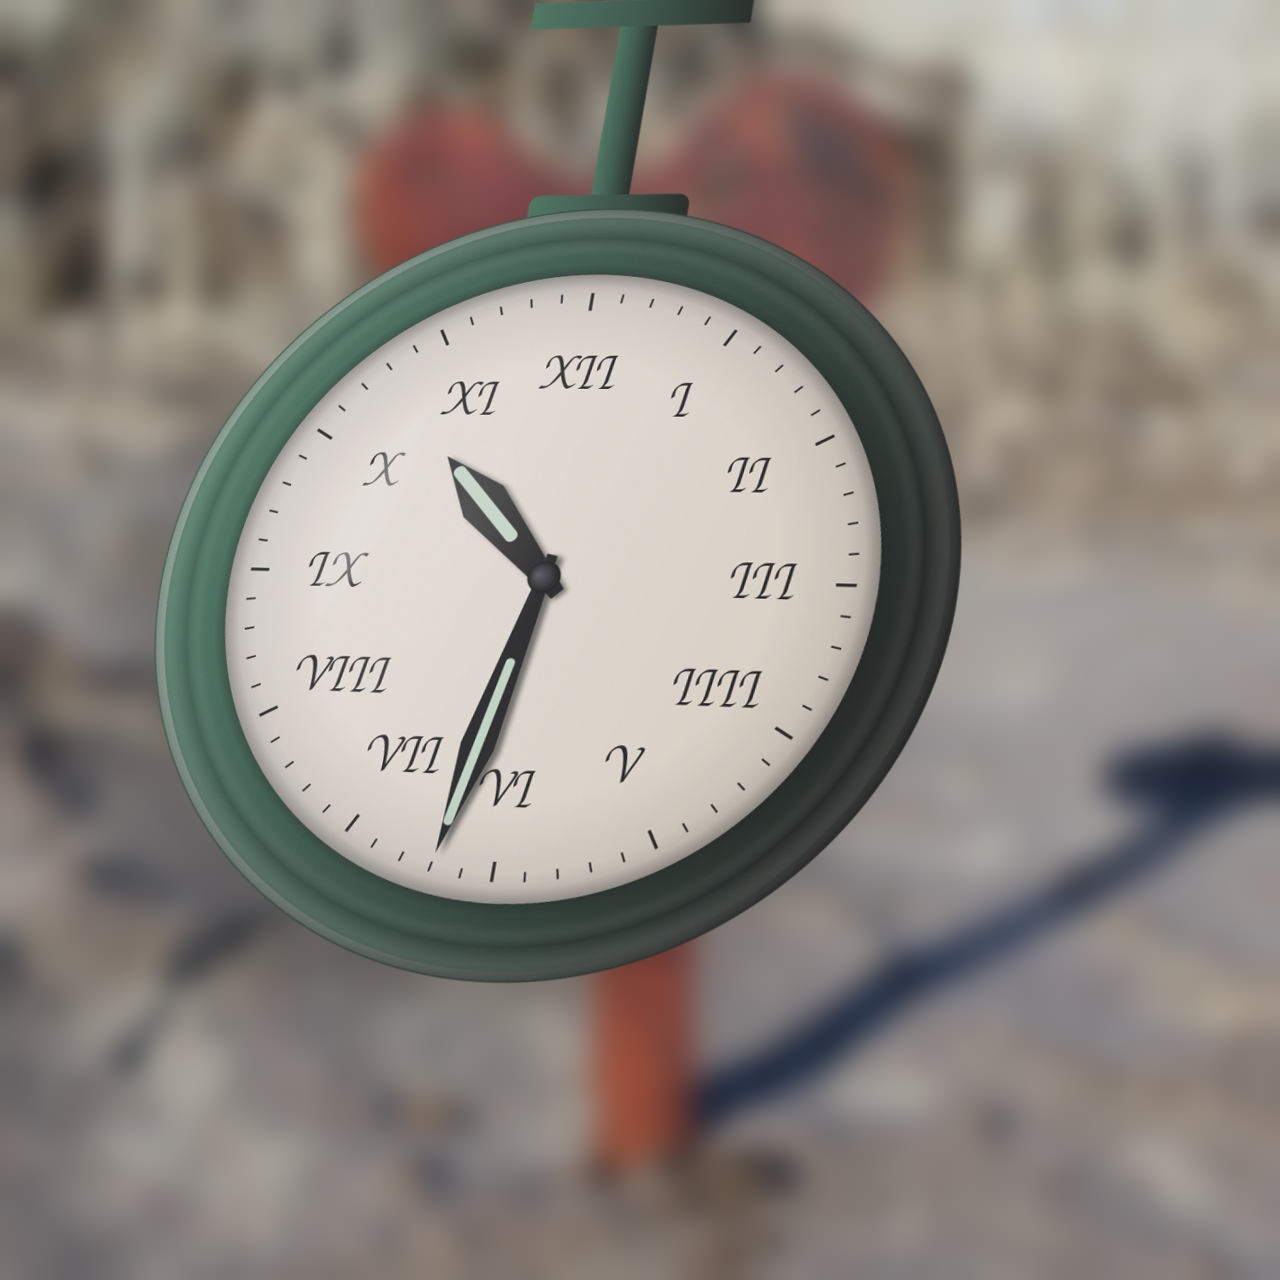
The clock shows 10.32
